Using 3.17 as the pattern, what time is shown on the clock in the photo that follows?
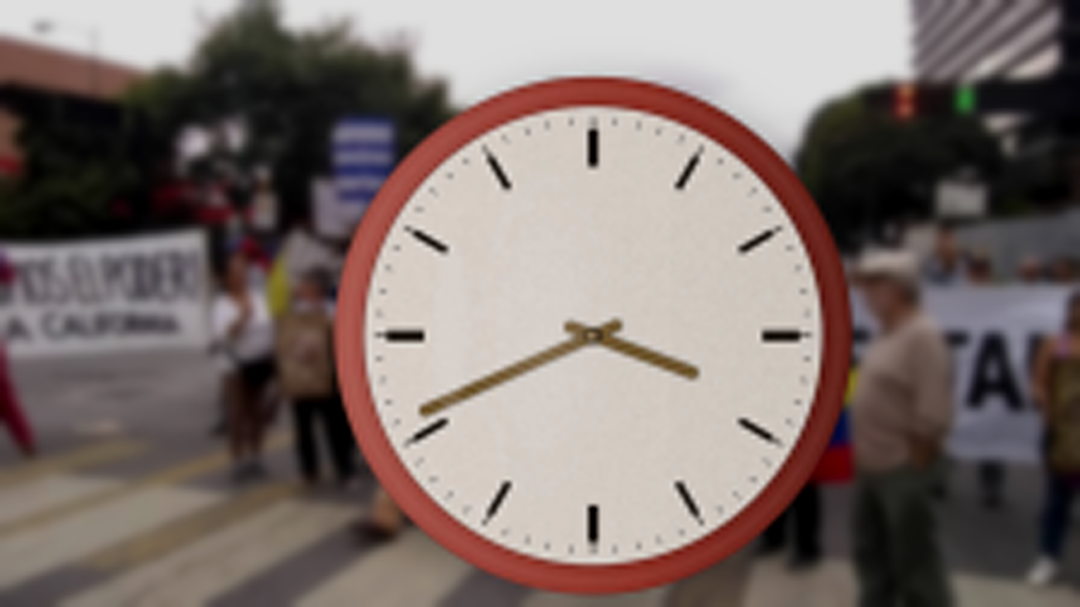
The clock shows 3.41
